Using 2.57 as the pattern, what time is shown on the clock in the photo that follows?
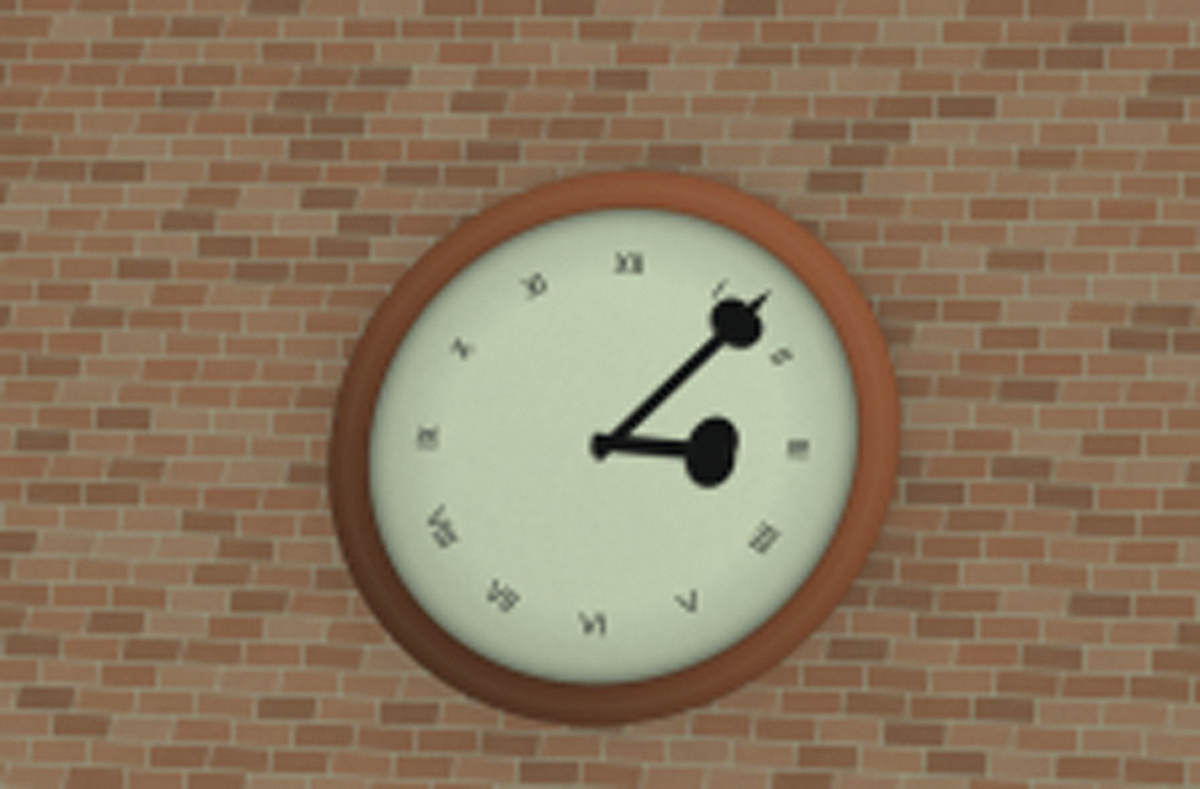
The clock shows 3.07
